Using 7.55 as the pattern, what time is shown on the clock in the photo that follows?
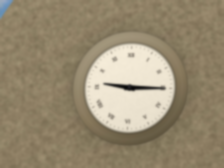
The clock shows 9.15
